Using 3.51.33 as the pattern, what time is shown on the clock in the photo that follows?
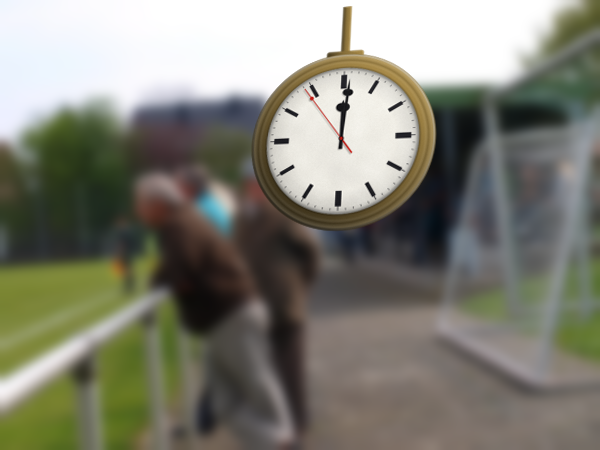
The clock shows 12.00.54
